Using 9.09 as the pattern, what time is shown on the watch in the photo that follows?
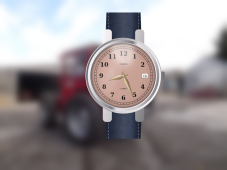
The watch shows 8.26
